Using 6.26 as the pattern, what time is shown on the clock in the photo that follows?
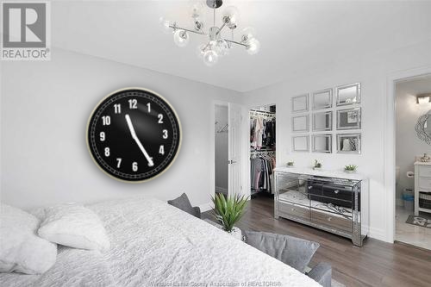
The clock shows 11.25
